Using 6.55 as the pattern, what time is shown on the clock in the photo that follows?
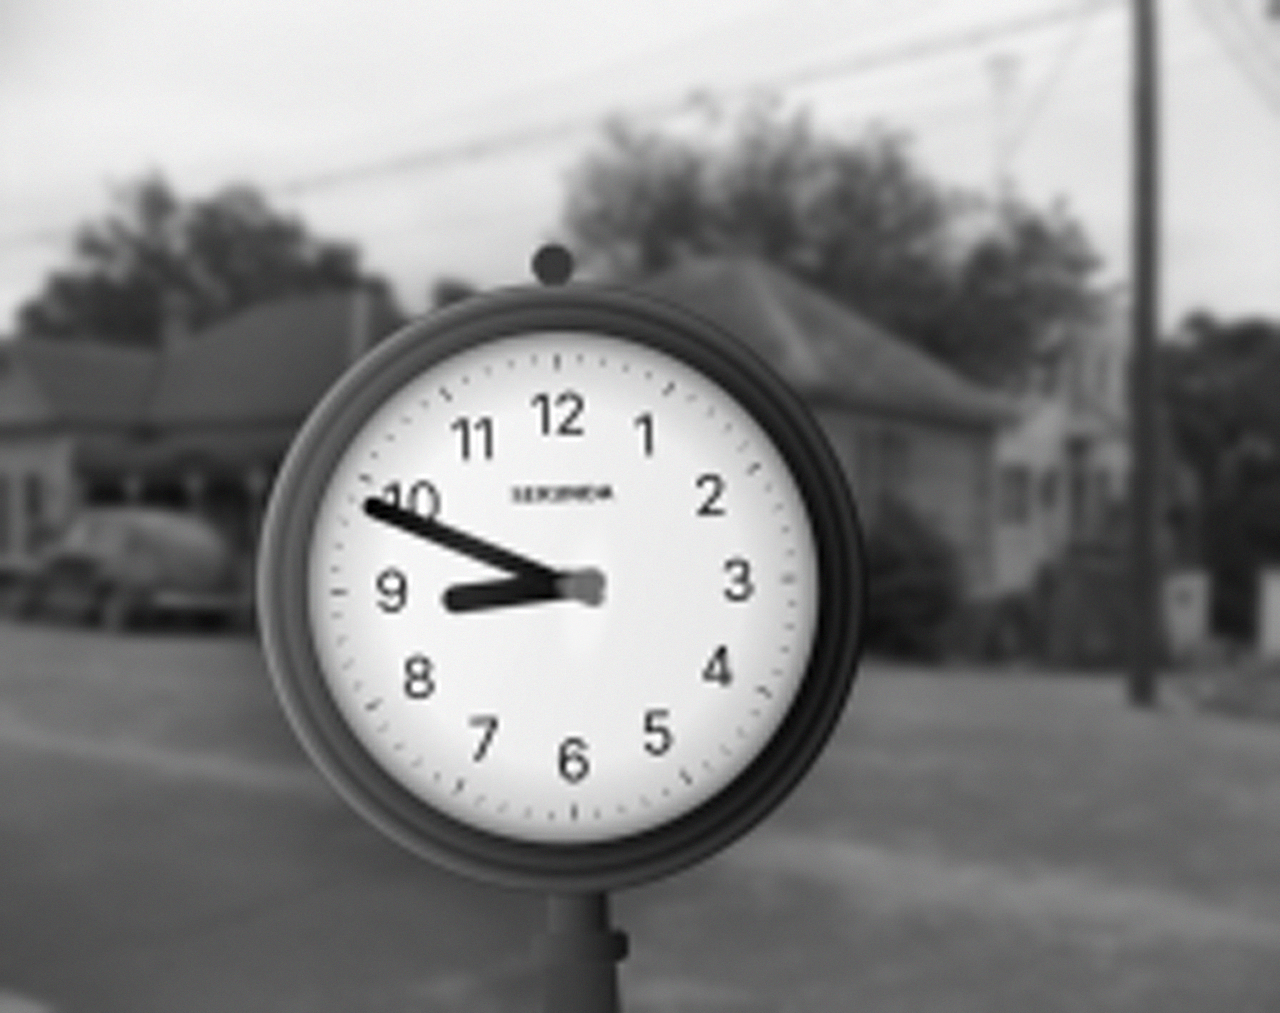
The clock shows 8.49
